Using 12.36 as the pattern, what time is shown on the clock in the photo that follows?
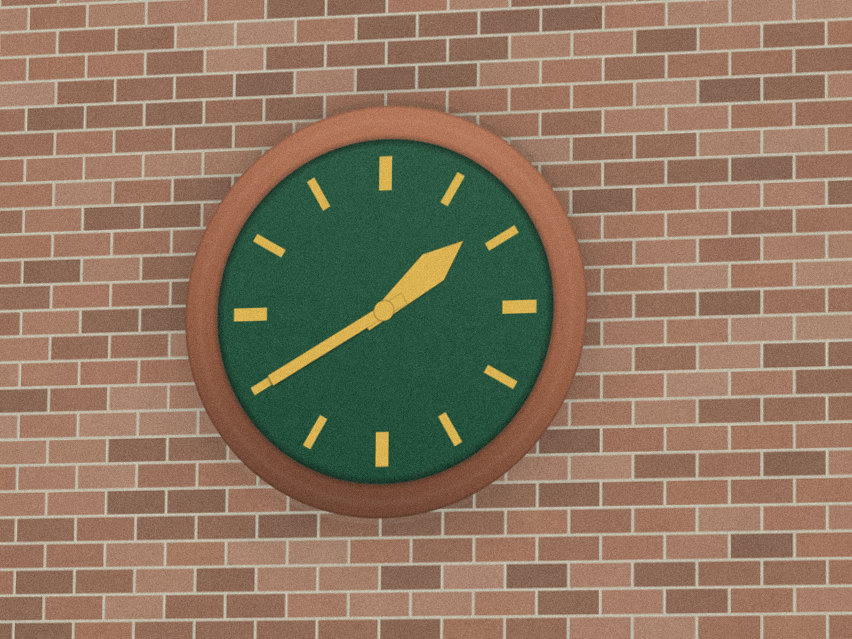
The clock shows 1.40
